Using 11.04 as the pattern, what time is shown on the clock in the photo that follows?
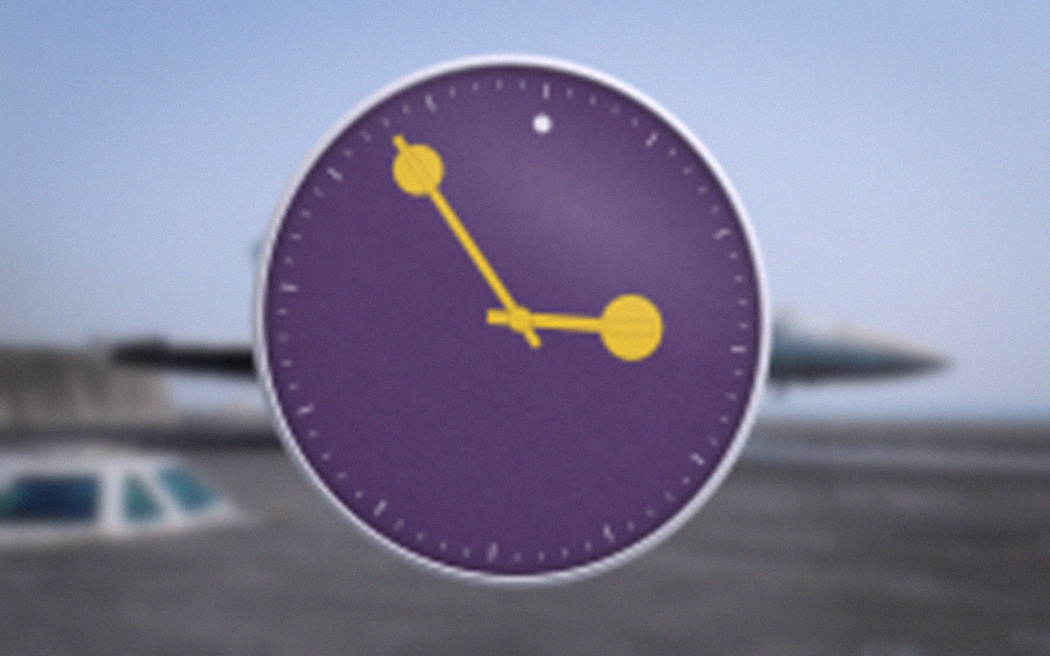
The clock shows 2.53
